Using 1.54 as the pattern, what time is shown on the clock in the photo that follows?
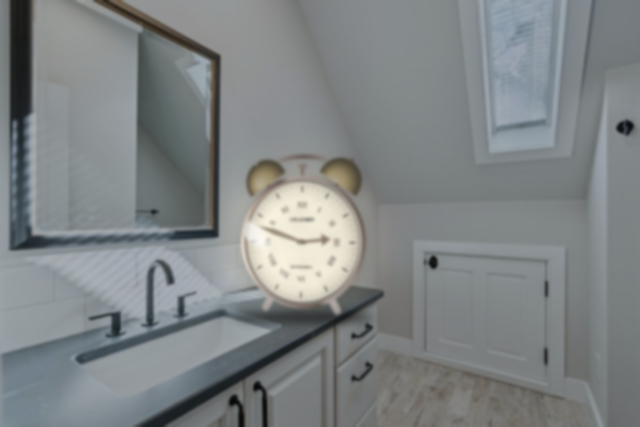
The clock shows 2.48
